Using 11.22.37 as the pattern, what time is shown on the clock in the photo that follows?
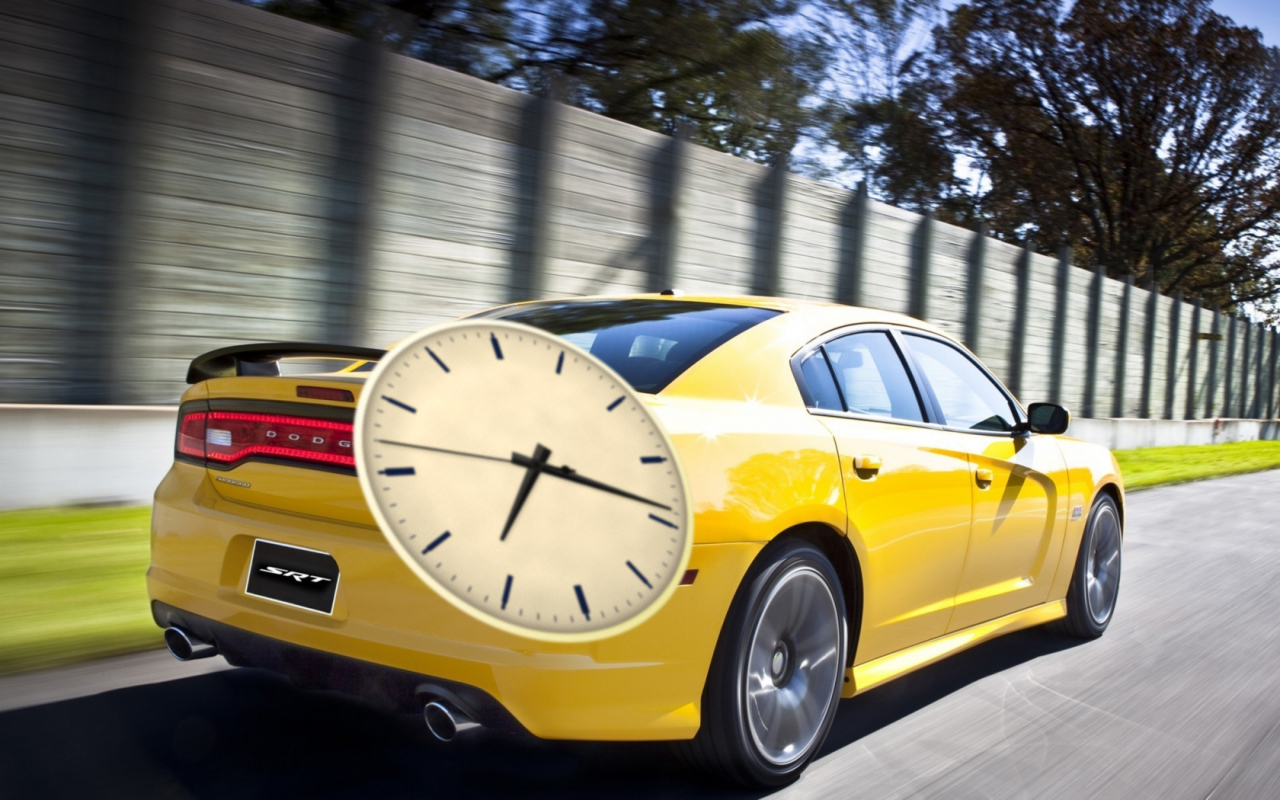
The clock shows 7.18.47
